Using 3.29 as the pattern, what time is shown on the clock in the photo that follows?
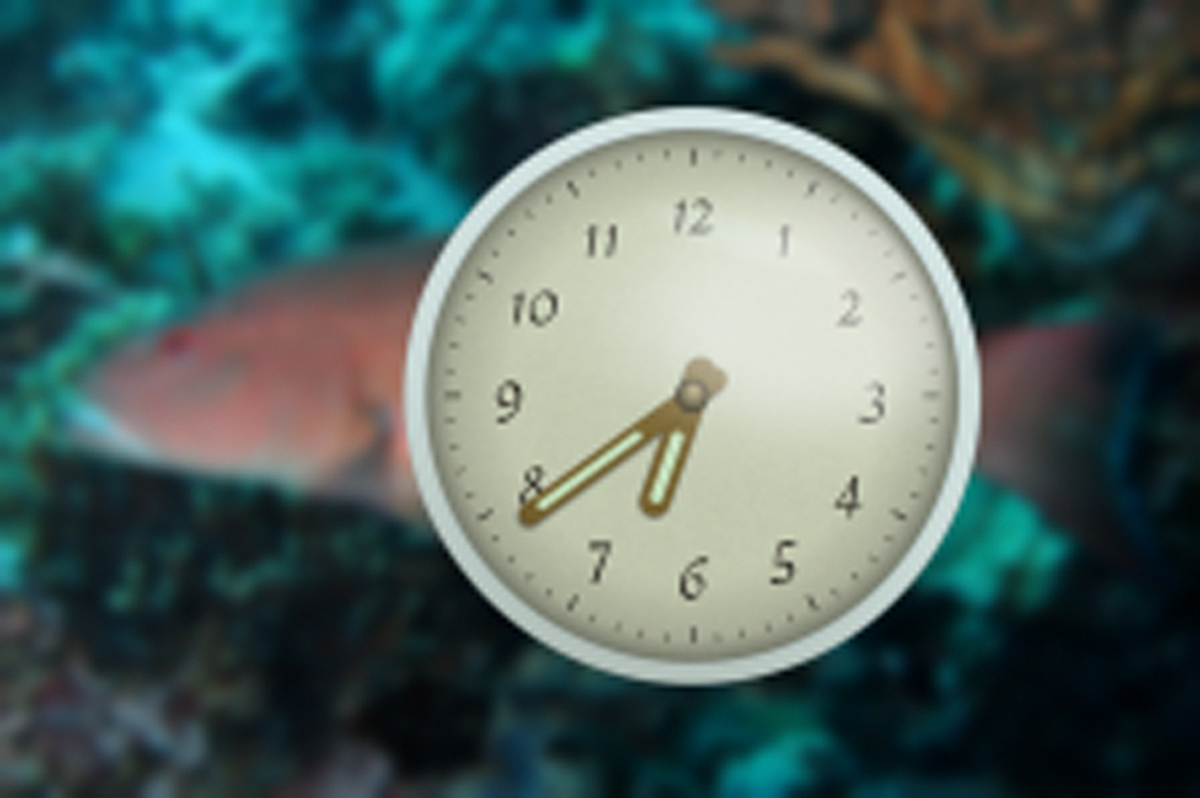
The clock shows 6.39
